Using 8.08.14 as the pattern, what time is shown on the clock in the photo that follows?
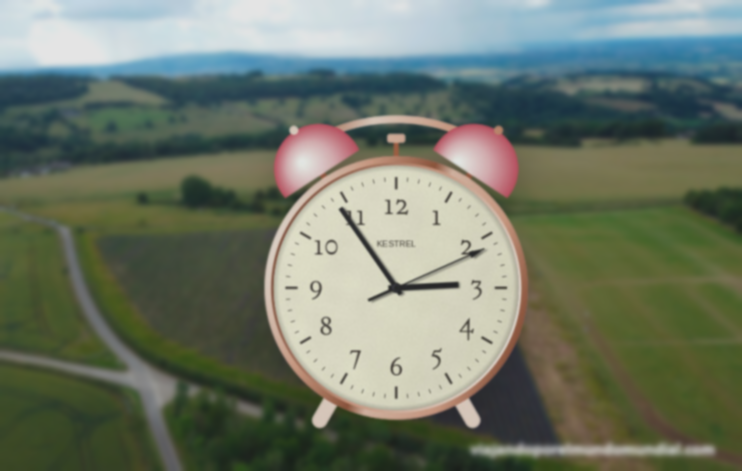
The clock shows 2.54.11
